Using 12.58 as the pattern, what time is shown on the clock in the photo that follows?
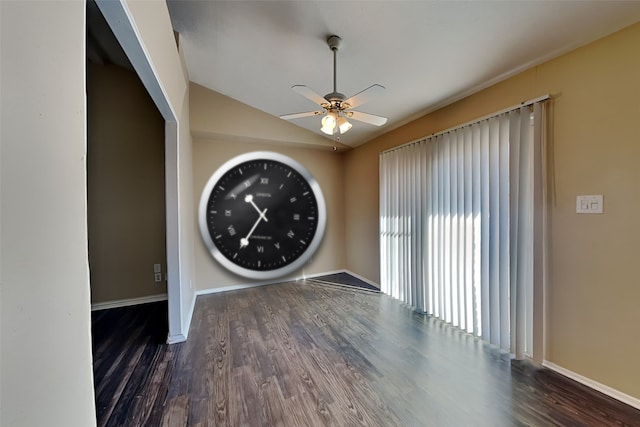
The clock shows 10.35
